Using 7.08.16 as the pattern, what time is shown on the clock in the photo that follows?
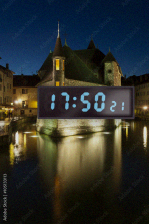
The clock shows 17.50.21
